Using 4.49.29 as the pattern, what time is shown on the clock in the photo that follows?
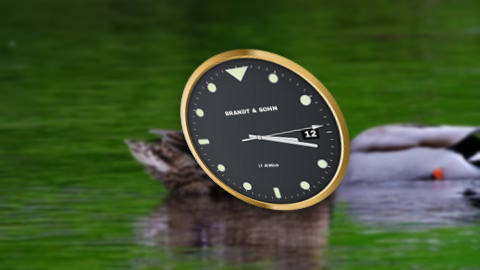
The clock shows 3.17.14
